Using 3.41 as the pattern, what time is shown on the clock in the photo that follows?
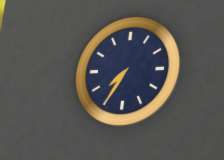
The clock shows 7.35
